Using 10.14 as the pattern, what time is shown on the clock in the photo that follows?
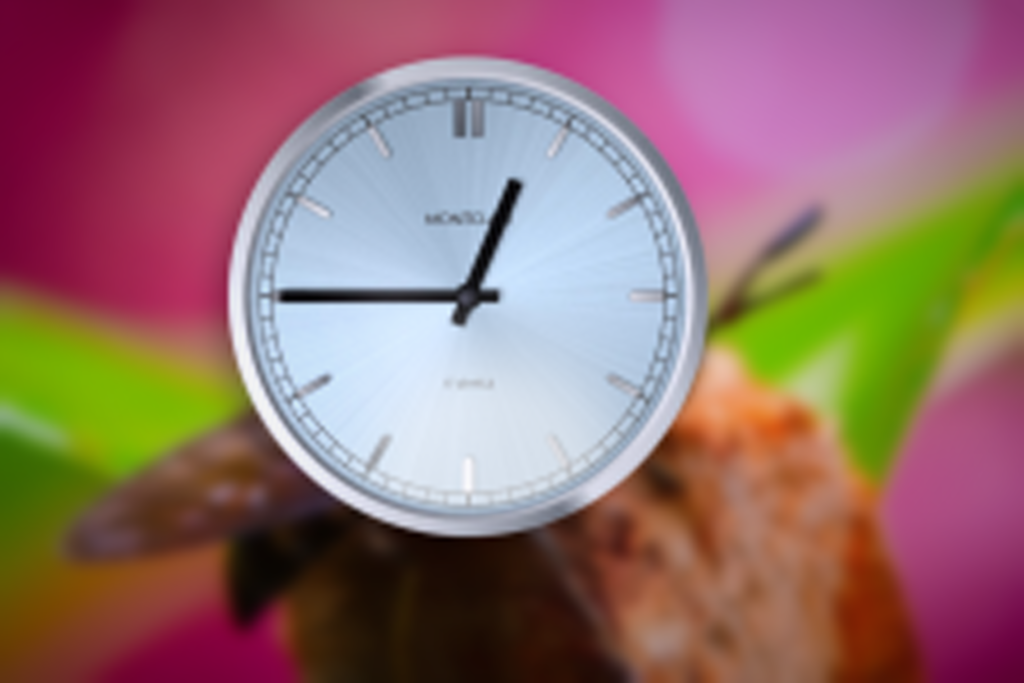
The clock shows 12.45
